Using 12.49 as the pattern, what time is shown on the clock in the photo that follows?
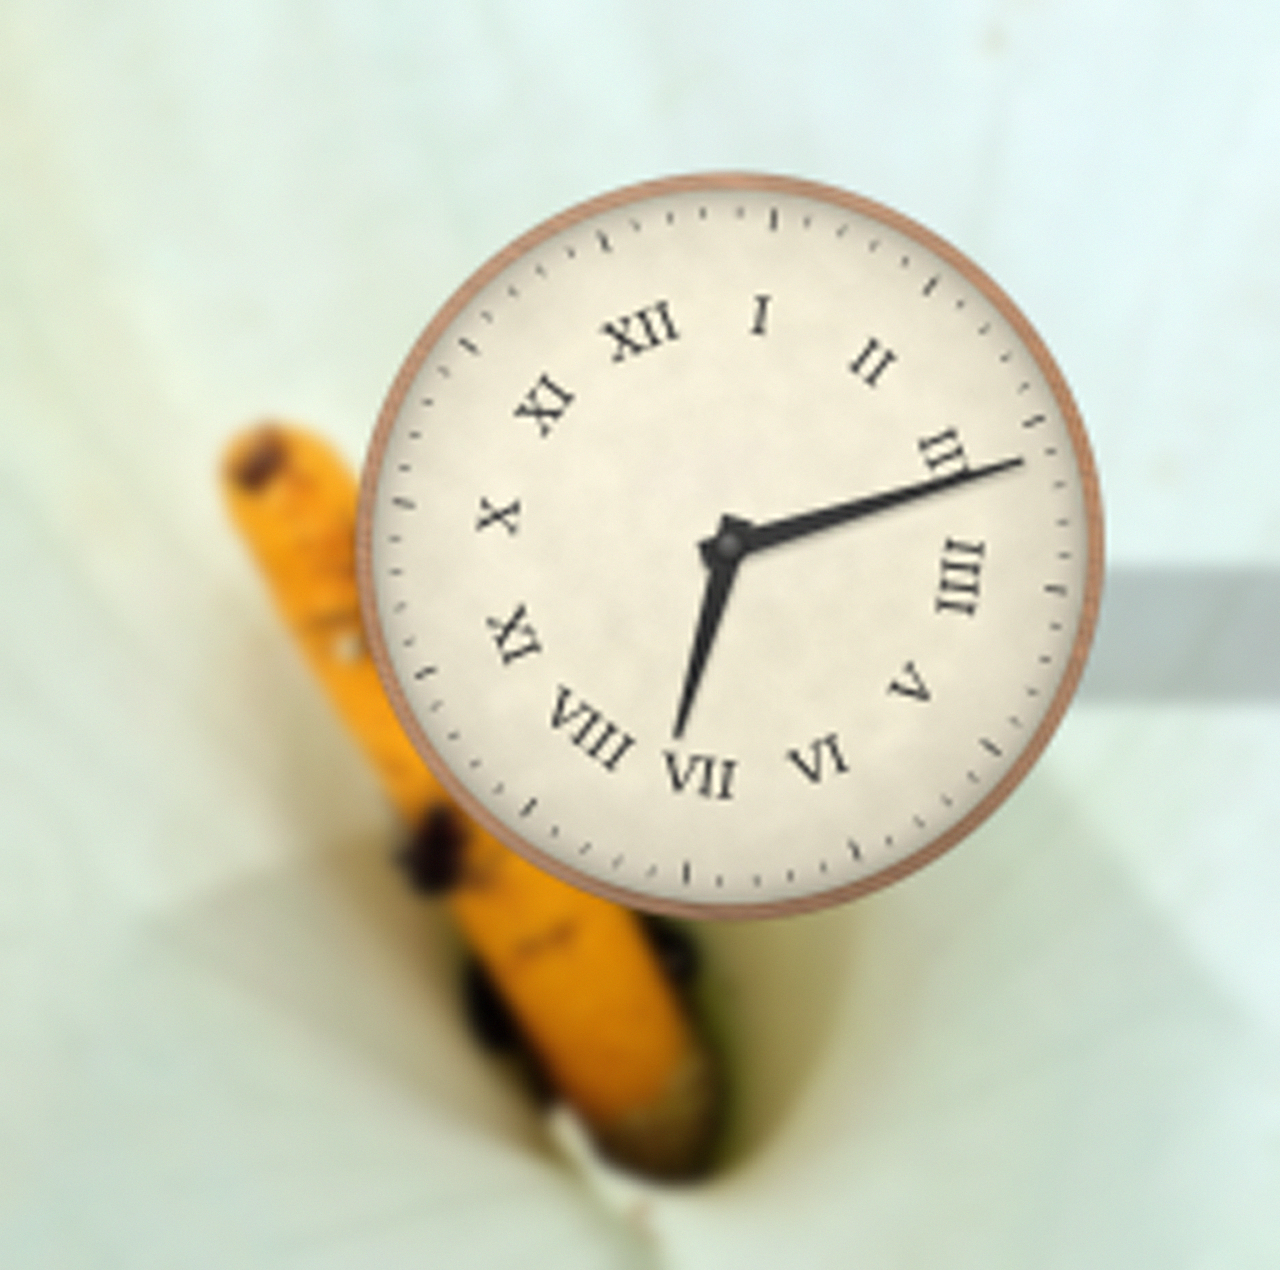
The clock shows 7.16
